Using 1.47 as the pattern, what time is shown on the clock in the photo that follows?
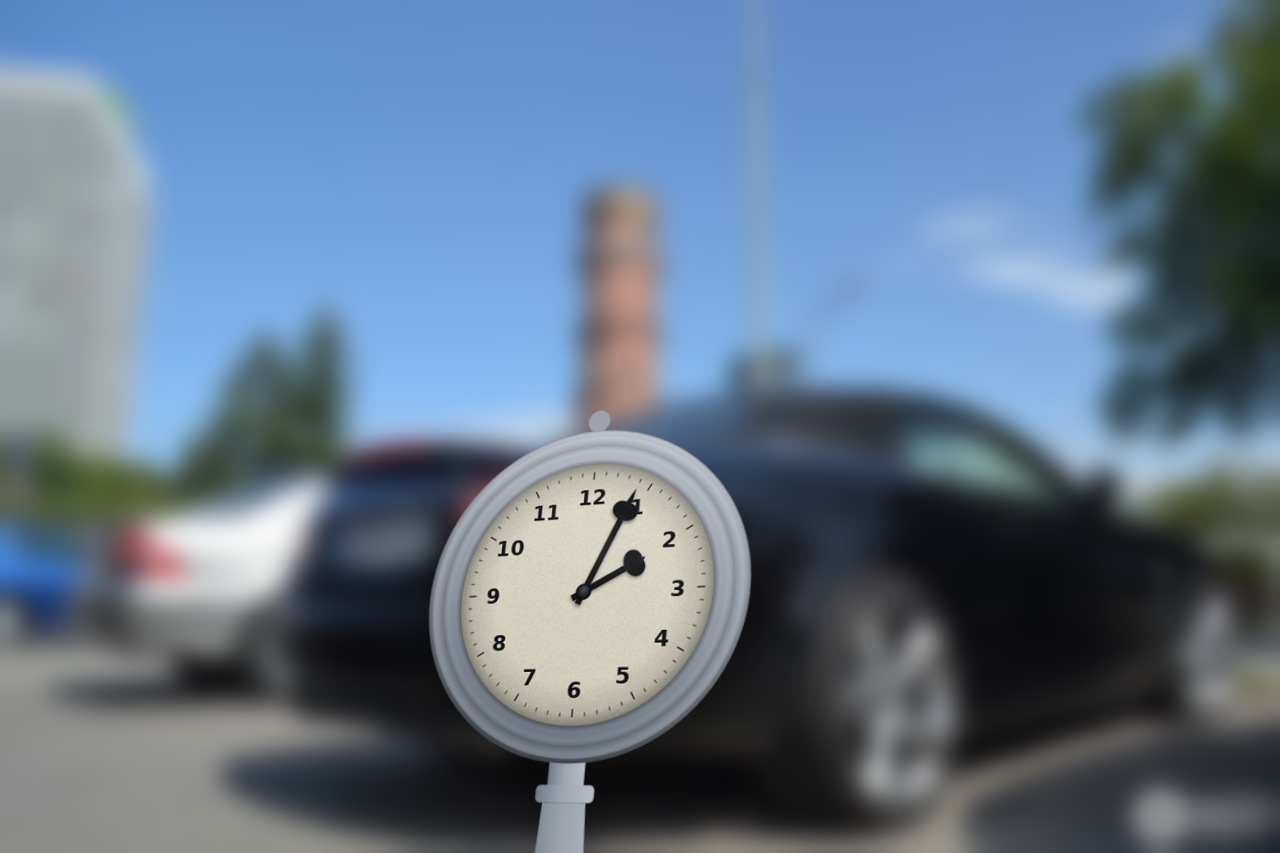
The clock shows 2.04
